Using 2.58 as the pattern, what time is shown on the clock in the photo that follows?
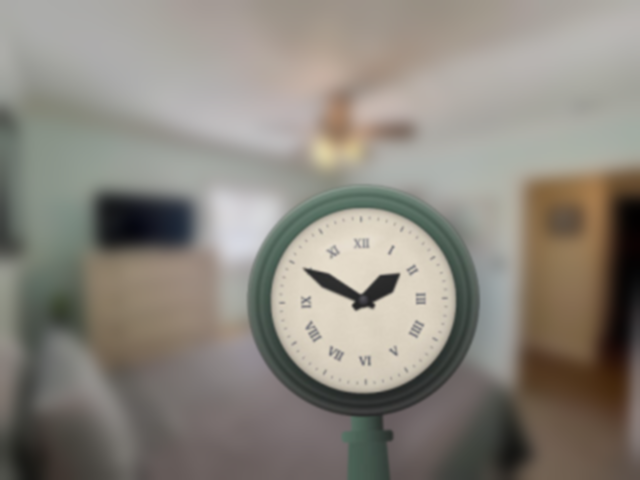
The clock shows 1.50
